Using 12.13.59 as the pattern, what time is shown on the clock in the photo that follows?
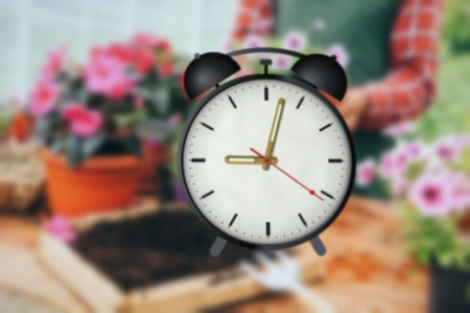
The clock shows 9.02.21
